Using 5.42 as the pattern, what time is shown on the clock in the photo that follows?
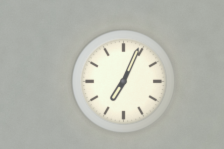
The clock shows 7.04
